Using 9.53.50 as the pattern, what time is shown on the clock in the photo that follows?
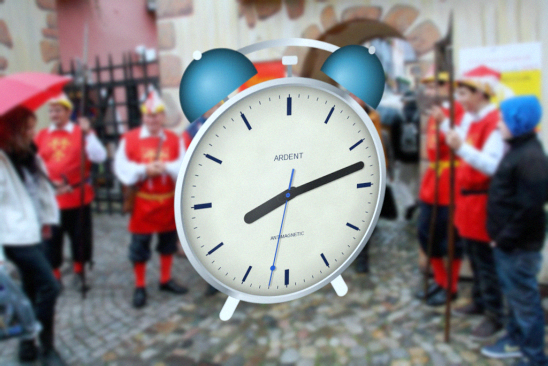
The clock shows 8.12.32
